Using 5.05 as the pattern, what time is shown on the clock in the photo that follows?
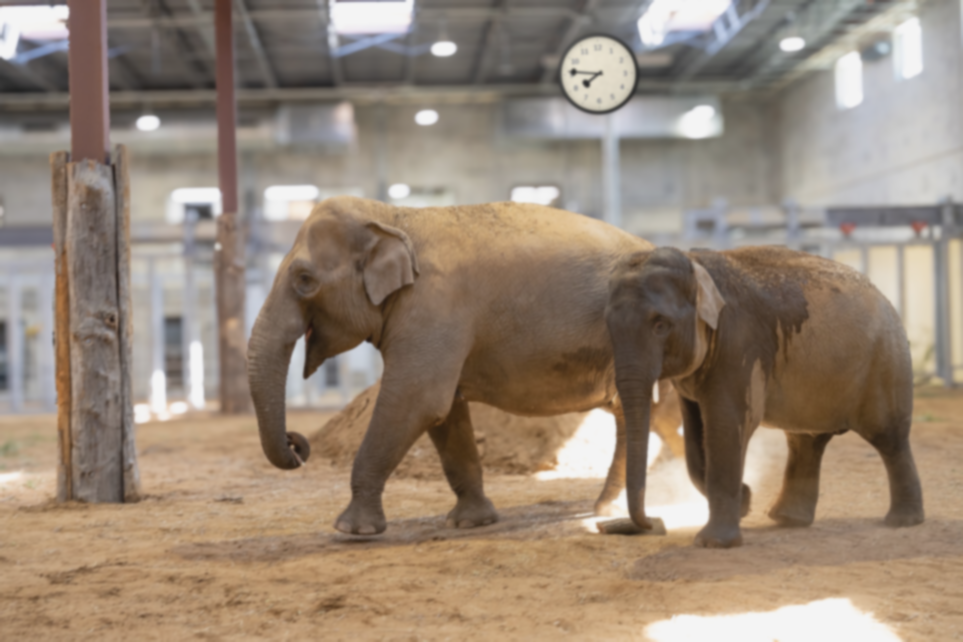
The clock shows 7.46
